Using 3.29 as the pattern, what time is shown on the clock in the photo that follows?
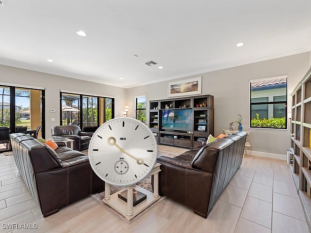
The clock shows 10.20
